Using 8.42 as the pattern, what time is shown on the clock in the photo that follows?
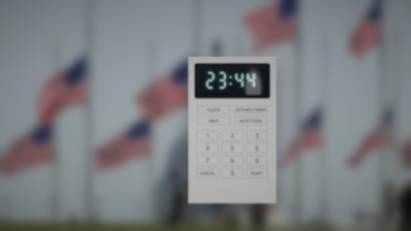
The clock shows 23.44
